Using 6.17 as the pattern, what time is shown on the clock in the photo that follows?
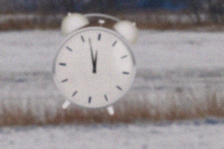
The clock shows 11.57
